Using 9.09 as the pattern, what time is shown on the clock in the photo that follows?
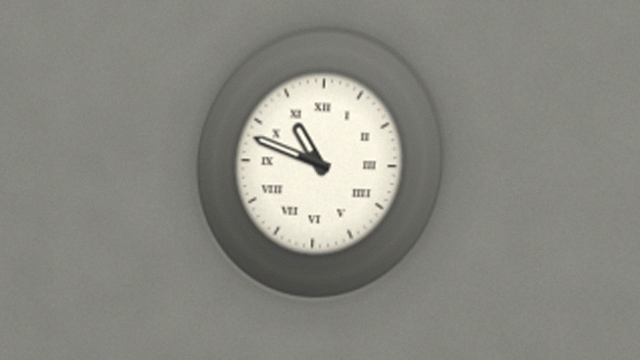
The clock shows 10.48
